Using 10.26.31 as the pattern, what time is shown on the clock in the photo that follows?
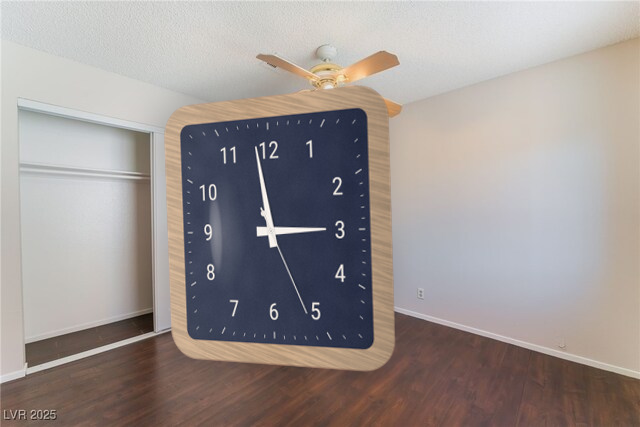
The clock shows 2.58.26
